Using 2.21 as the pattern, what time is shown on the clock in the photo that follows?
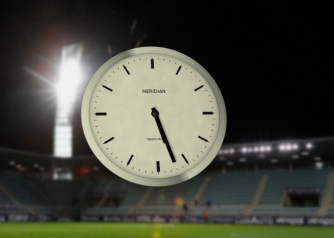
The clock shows 5.27
